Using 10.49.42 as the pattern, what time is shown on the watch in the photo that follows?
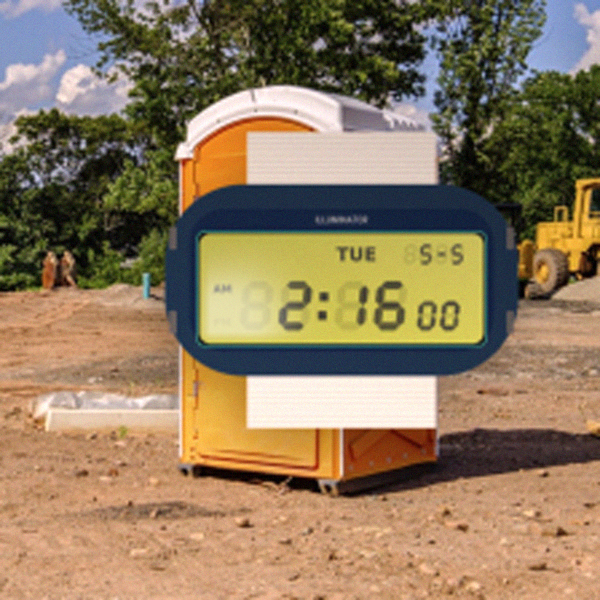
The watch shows 2.16.00
